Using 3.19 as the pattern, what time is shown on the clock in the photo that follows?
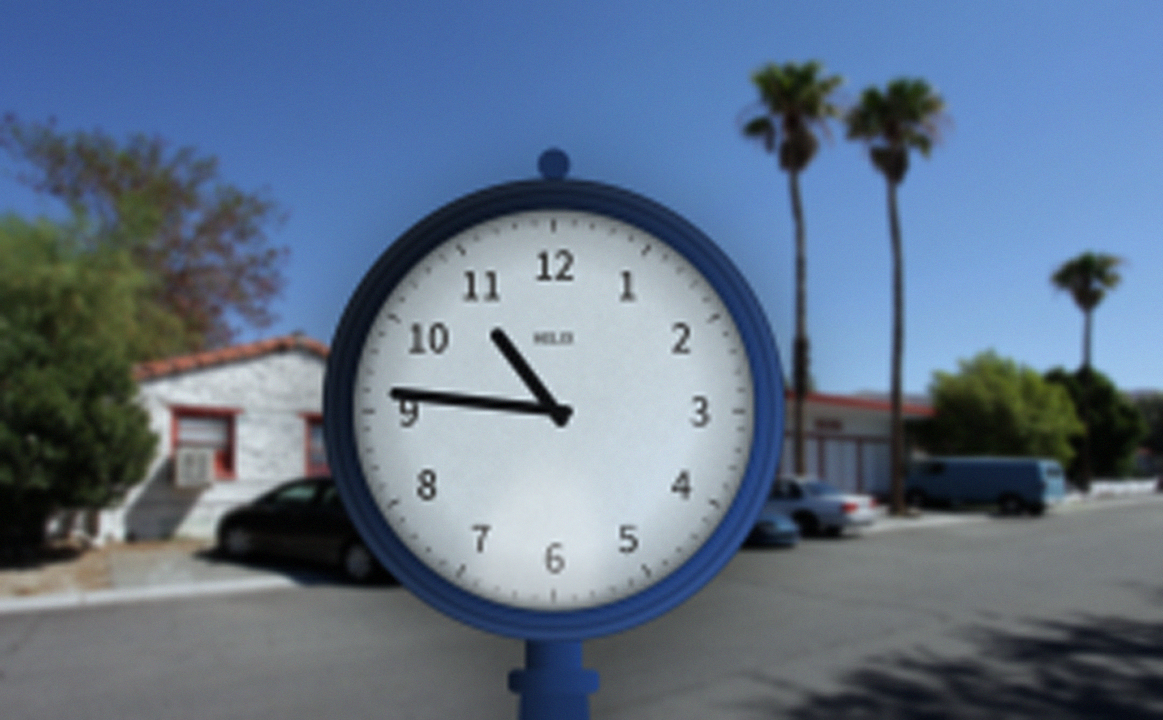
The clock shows 10.46
